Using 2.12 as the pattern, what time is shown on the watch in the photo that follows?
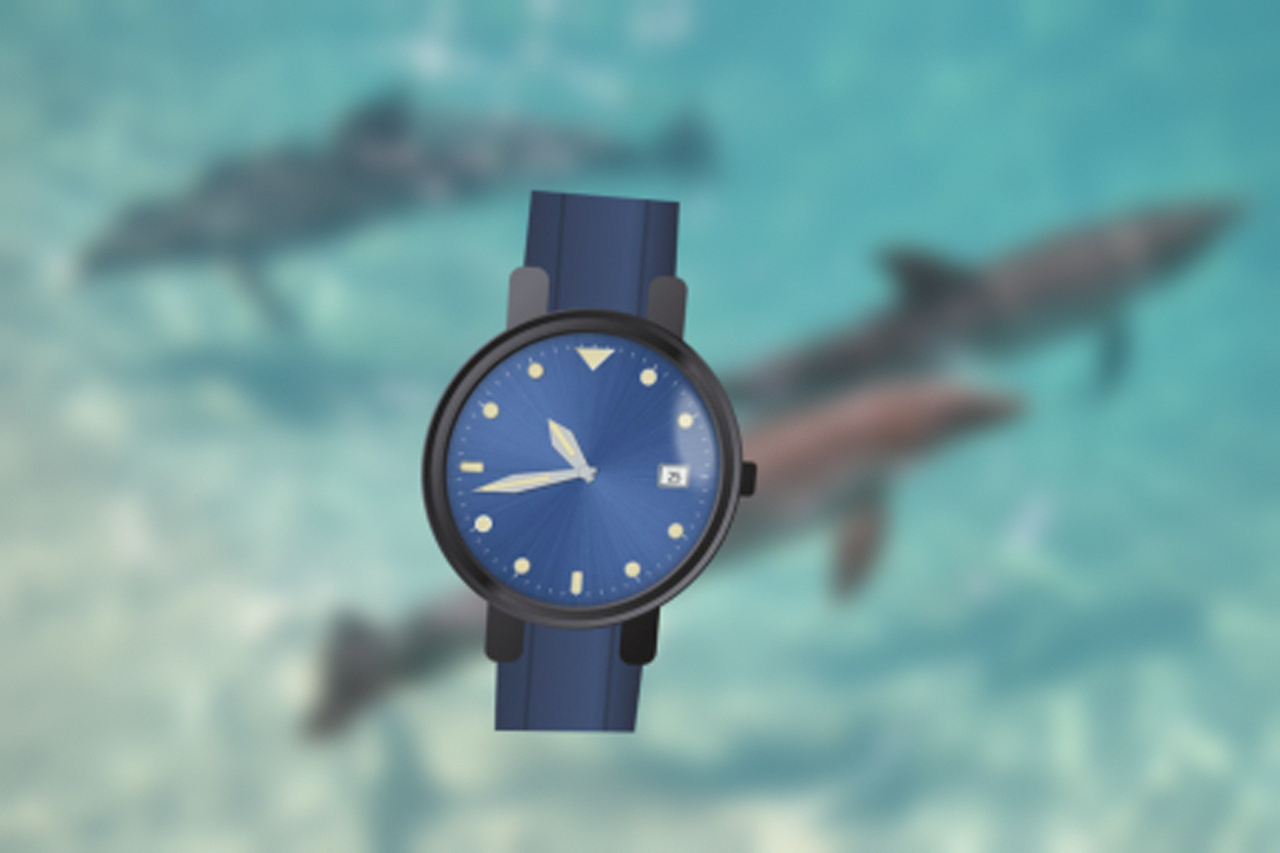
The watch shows 10.43
